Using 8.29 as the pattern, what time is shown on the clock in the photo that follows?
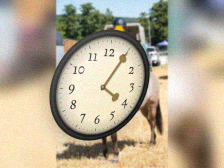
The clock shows 4.05
